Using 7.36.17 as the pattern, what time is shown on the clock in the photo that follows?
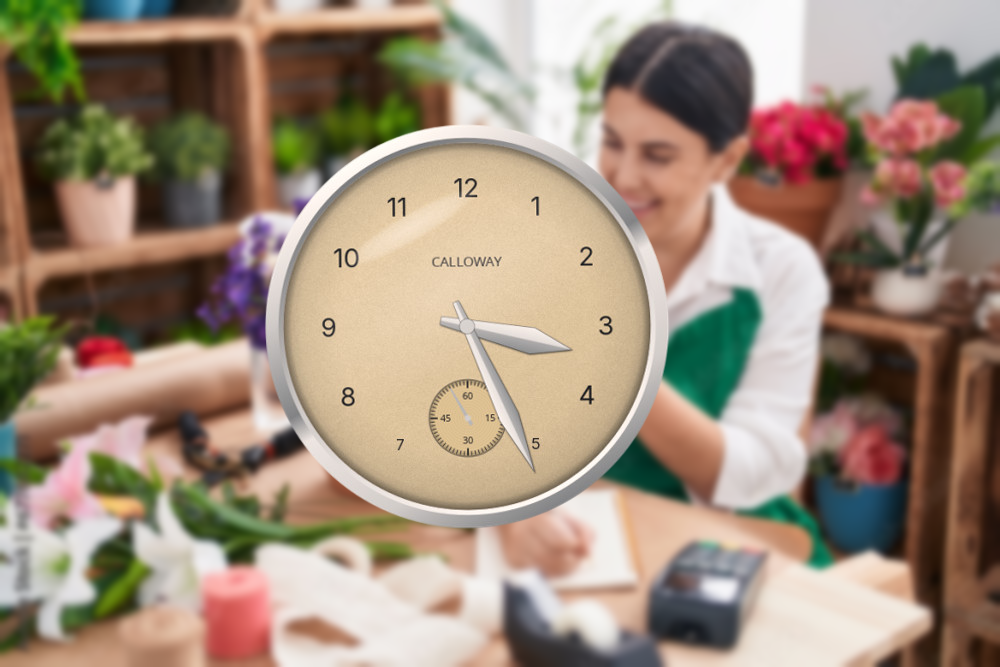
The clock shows 3.25.55
